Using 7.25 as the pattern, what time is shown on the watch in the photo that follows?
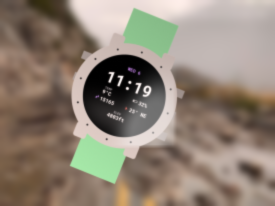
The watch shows 11.19
